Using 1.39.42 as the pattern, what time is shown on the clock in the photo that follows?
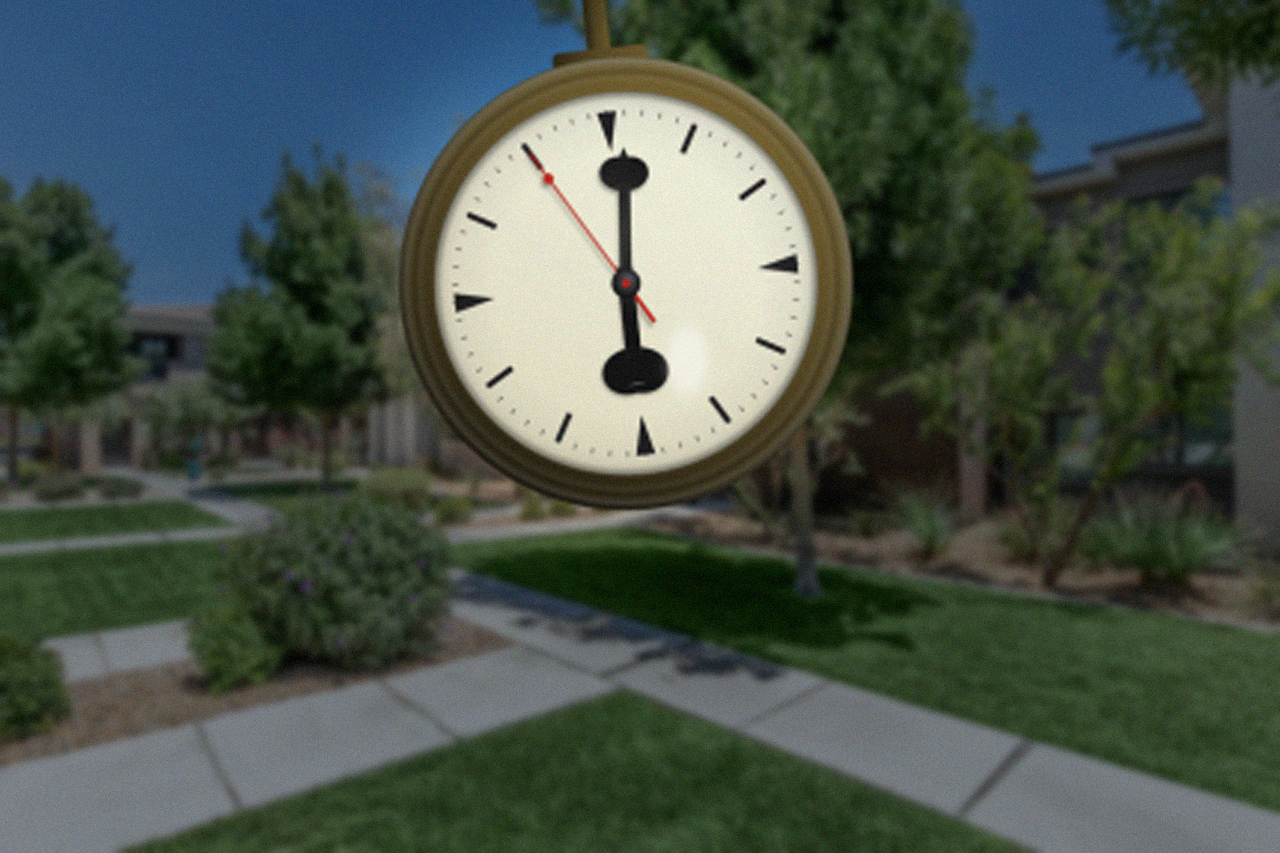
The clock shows 6.00.55
